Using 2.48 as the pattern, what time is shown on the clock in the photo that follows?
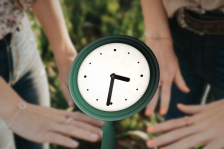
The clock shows 3.31
